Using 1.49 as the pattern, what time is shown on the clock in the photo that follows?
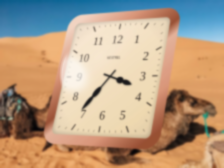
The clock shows 3.36
